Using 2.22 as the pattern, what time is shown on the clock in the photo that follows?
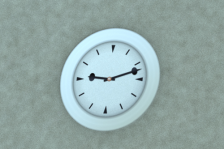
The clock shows 9.12
